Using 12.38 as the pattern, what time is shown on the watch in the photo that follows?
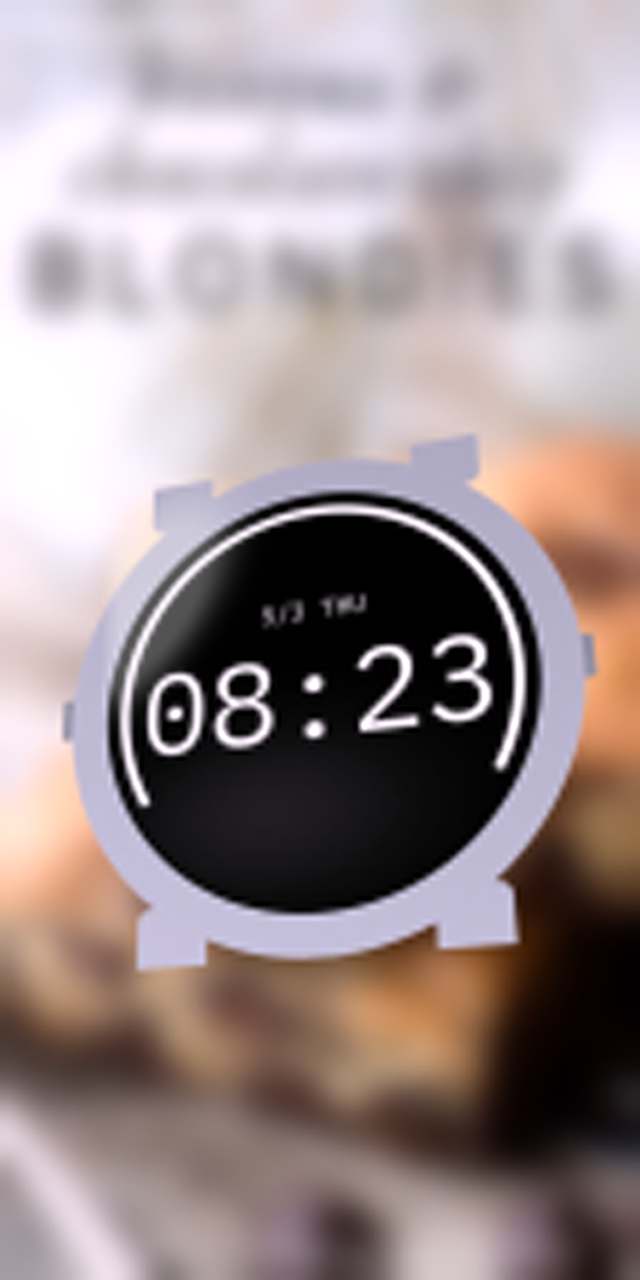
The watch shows 8.23
